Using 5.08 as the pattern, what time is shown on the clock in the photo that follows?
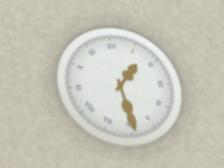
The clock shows 1.29
